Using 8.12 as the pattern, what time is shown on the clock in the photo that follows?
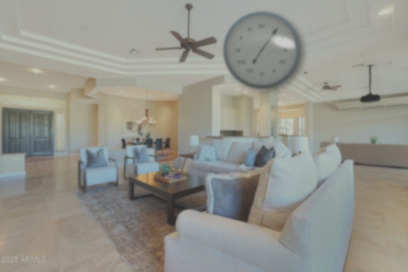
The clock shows 7.06
